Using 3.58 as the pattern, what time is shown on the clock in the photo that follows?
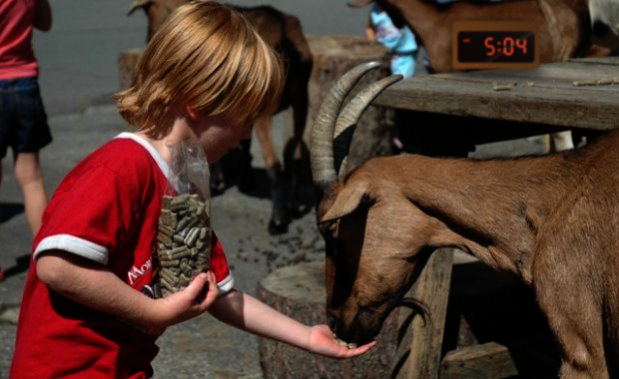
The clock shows 5.04
